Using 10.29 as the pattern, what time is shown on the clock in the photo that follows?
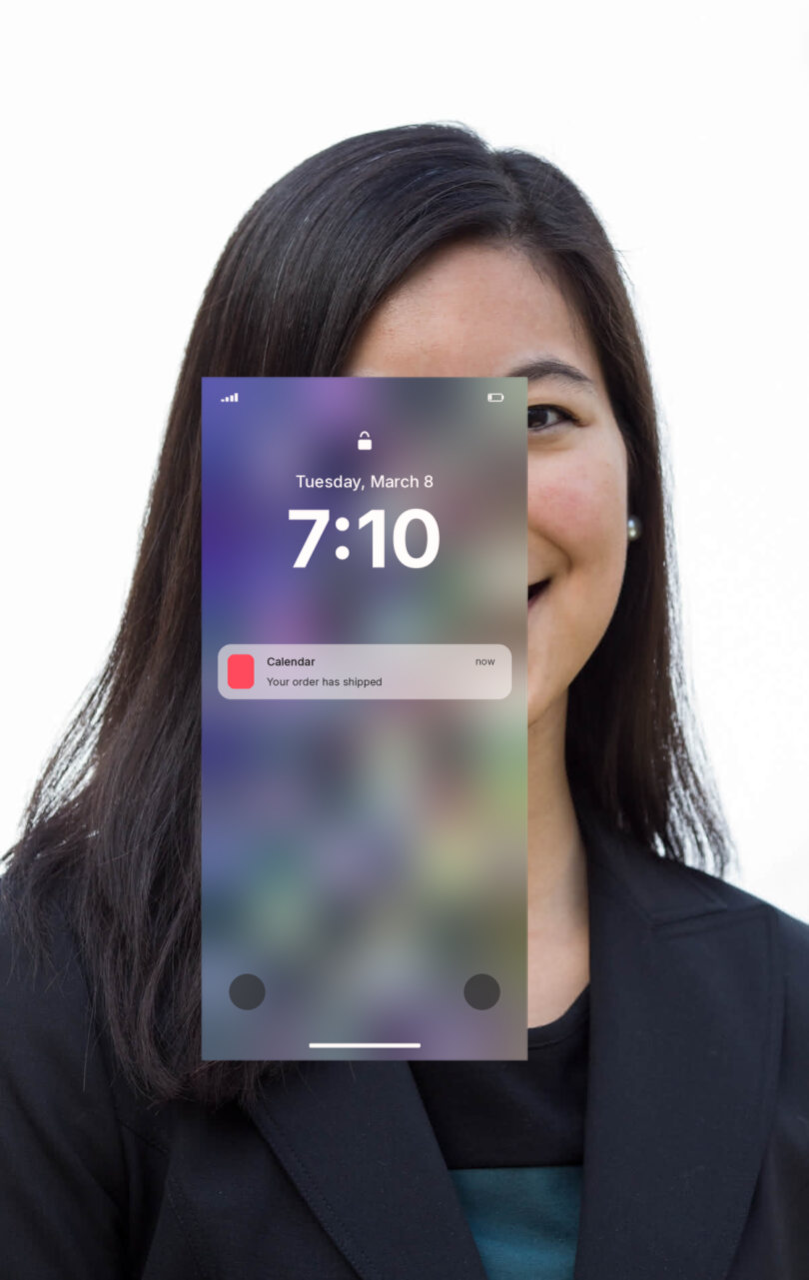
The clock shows 7.10
